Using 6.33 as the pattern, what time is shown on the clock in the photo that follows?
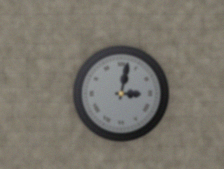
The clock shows 3.02
